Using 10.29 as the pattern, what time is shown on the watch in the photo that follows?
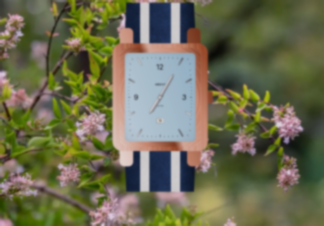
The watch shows 7.05
